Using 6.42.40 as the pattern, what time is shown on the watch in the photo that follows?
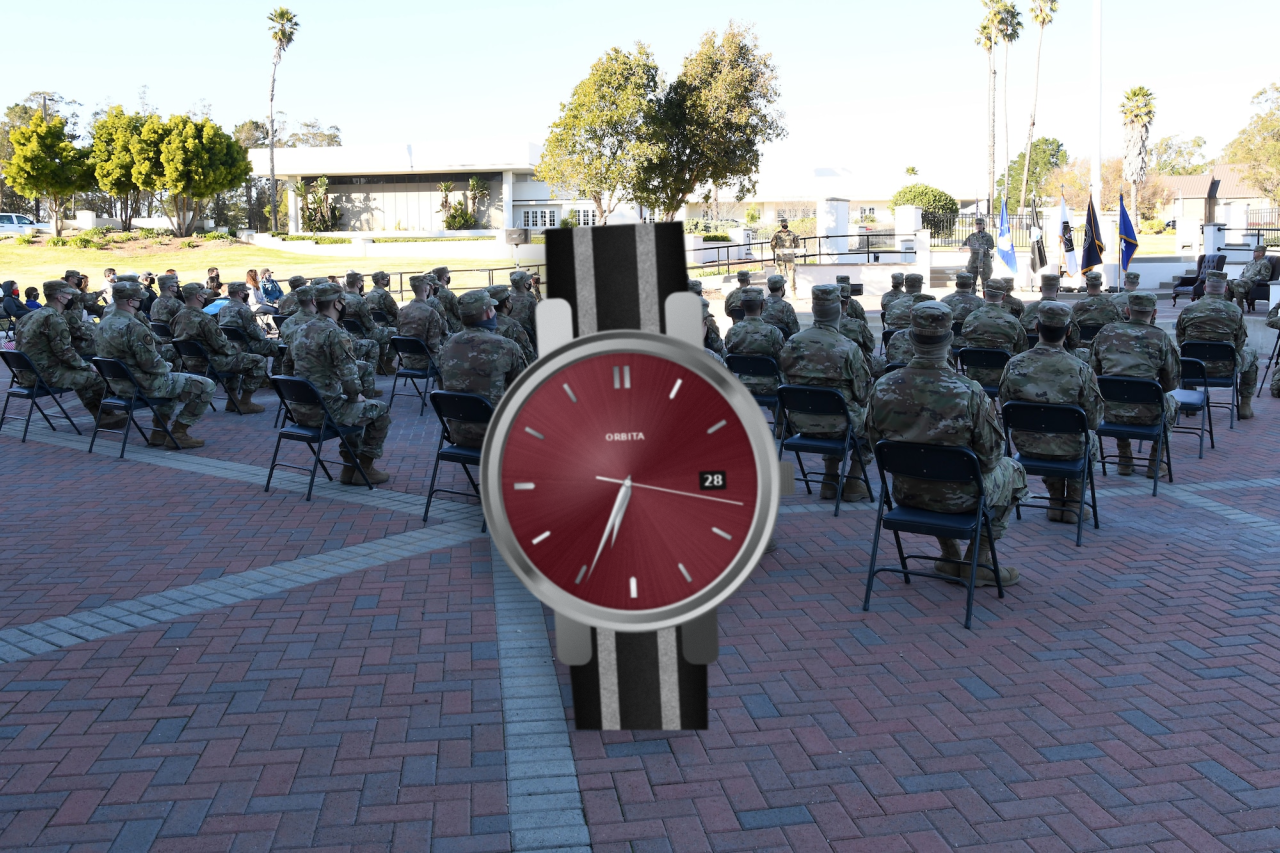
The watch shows 6.34.17
